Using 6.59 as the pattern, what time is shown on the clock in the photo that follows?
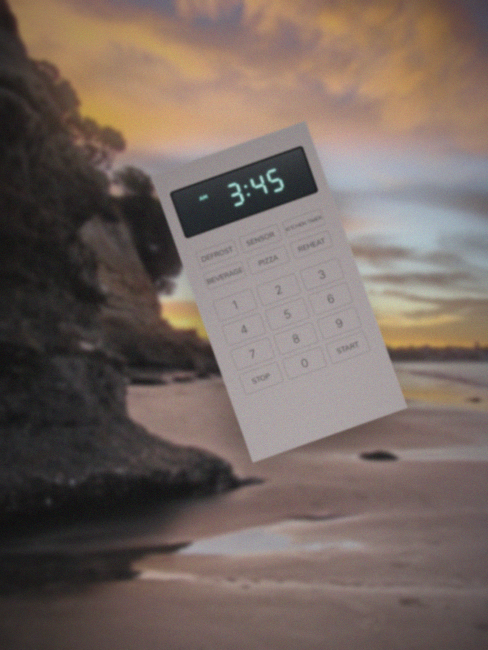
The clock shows 3.45
